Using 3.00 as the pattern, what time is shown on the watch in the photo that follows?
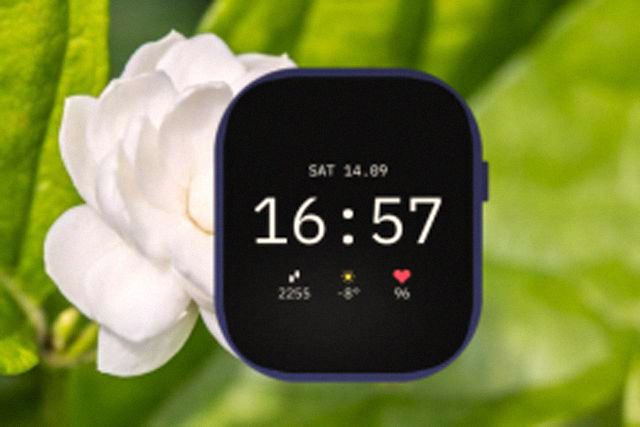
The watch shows 16.57
